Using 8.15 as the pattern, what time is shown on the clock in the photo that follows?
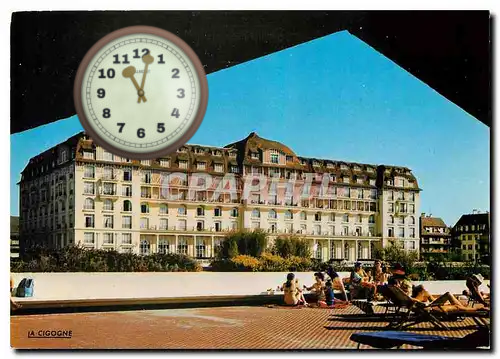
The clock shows 11.02
